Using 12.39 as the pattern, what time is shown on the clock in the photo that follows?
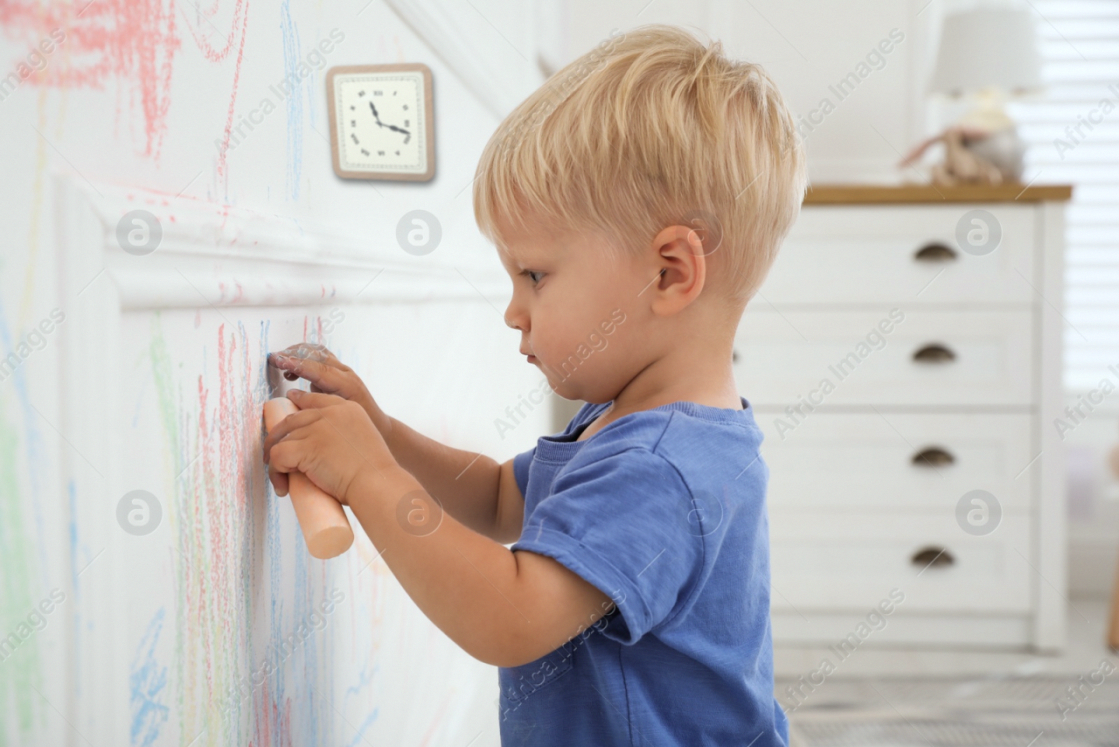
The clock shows 11.18
